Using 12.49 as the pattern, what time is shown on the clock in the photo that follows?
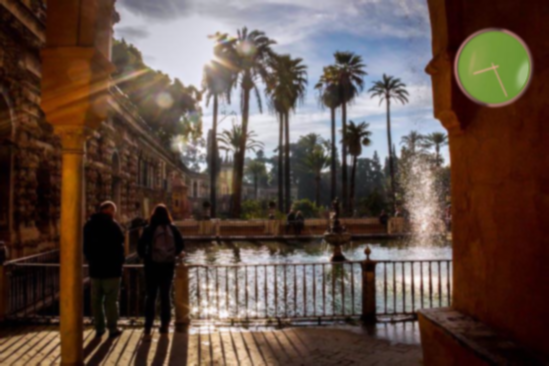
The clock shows 8.26
